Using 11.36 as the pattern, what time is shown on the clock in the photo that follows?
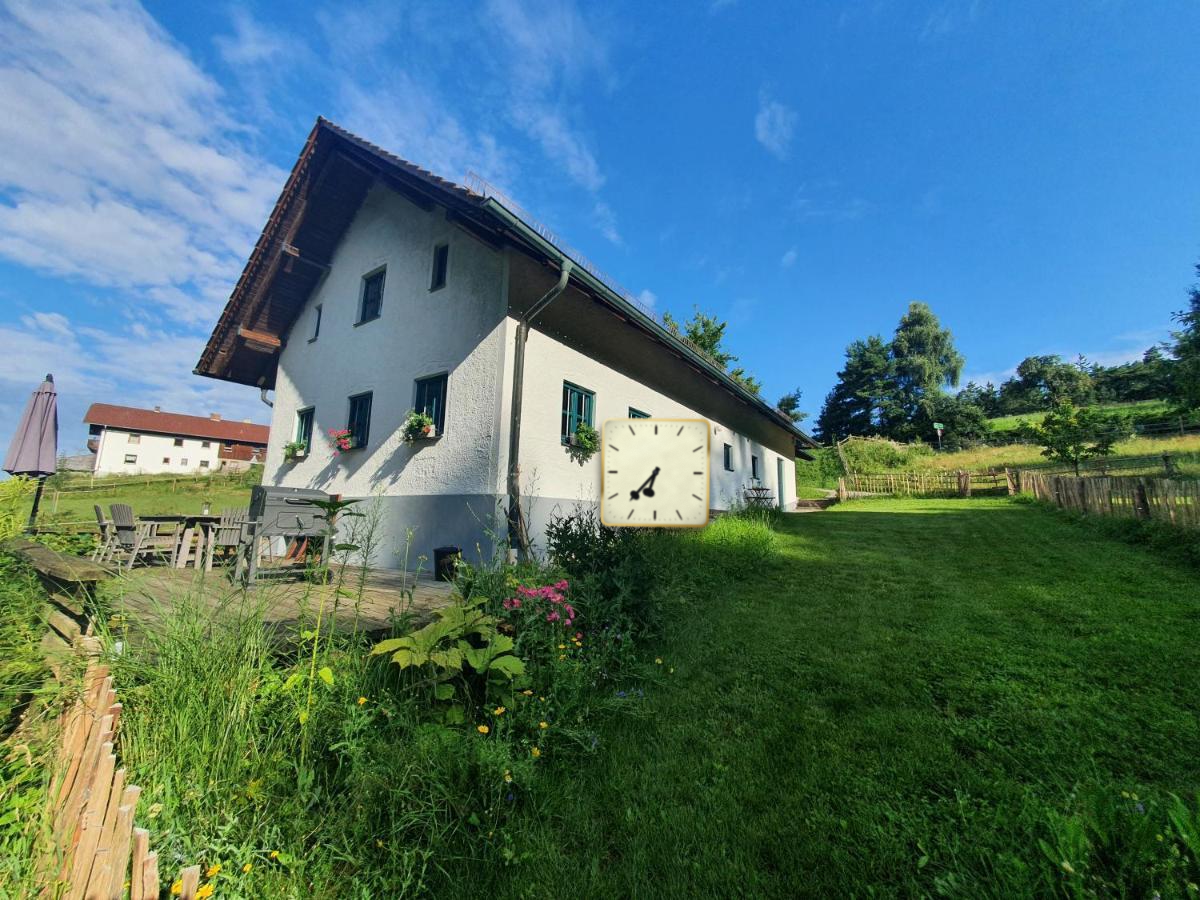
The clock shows 6.37
